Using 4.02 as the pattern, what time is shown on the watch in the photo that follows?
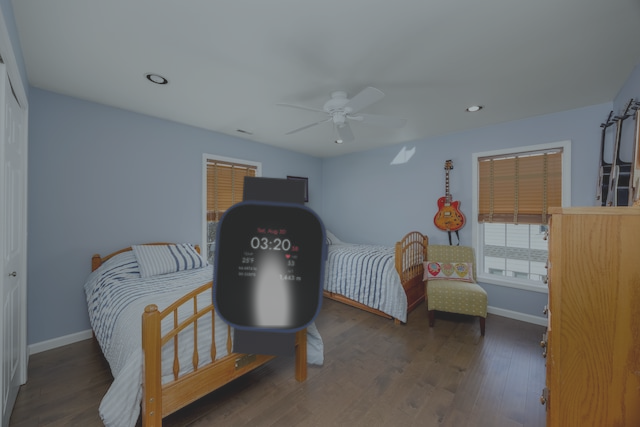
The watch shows 3.20
